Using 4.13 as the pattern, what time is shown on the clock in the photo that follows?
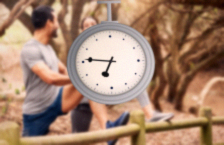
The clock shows 6.46
